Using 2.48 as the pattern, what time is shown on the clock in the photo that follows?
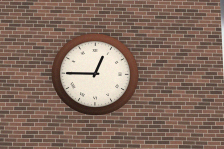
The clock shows 12.45
